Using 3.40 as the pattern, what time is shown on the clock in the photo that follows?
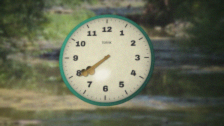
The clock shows 7.39
